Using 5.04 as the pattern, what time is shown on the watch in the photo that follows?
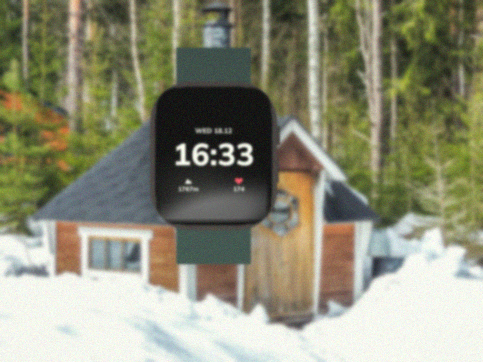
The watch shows 16.33
